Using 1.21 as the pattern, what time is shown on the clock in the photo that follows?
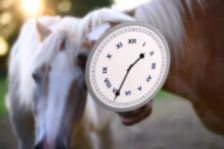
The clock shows 1.34
